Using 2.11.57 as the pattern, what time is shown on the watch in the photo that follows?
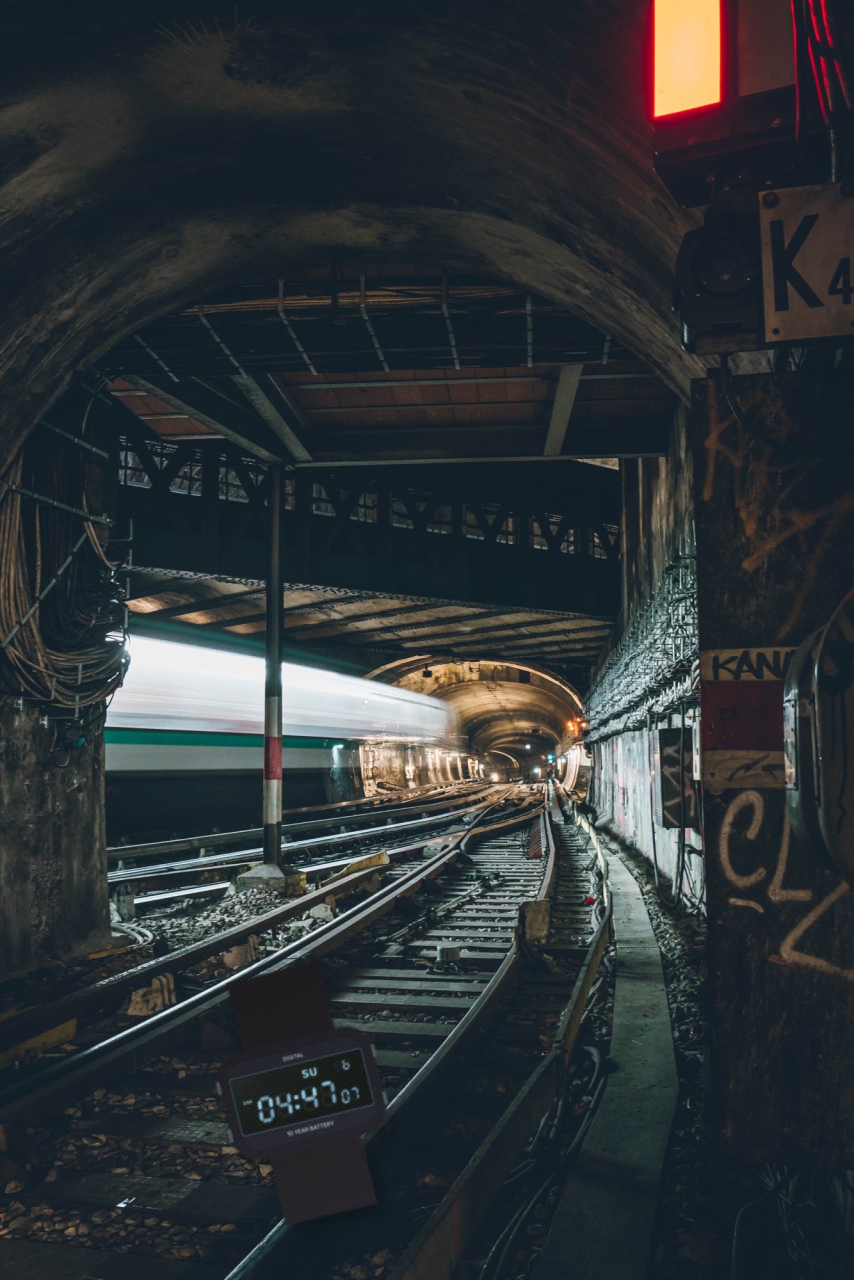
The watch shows 4.47.07
